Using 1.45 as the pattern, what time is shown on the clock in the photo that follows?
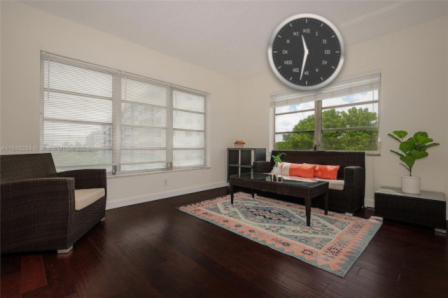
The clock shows 11.32
